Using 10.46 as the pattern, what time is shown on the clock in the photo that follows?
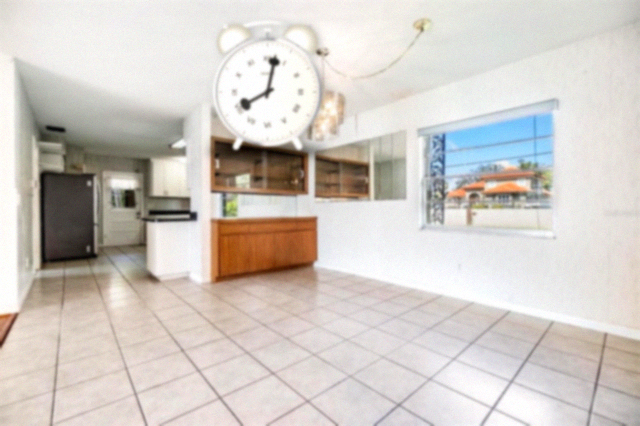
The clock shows 8.02
